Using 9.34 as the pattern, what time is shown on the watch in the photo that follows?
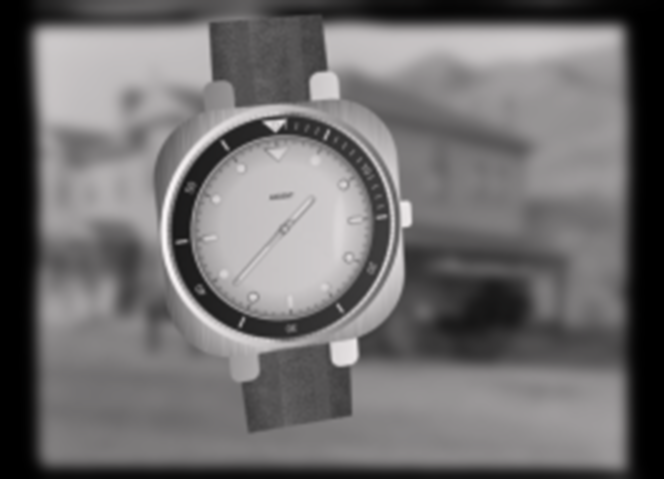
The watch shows 1.38
